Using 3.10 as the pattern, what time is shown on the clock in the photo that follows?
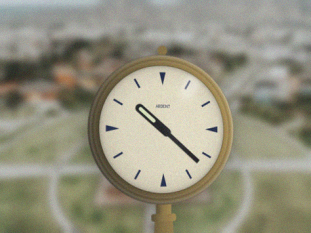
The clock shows 10.22
